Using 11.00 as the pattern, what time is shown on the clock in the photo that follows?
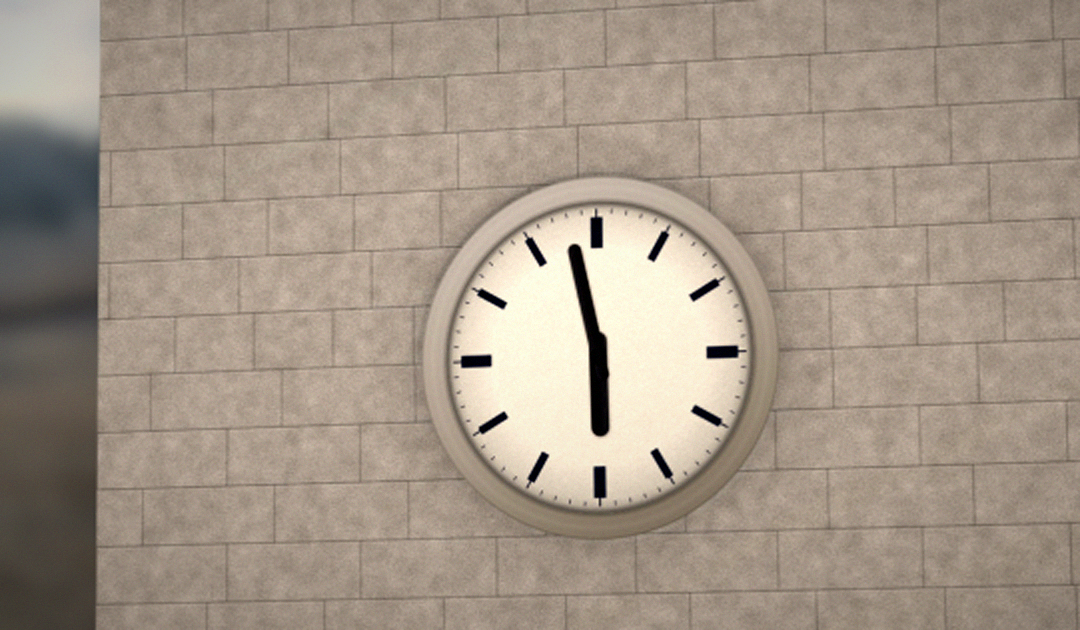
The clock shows 5.58
